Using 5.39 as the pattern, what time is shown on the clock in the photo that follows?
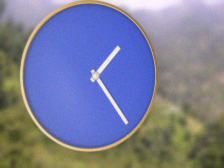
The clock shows 1.24
